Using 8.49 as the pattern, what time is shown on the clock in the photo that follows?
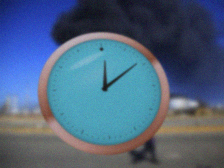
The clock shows 12.09
